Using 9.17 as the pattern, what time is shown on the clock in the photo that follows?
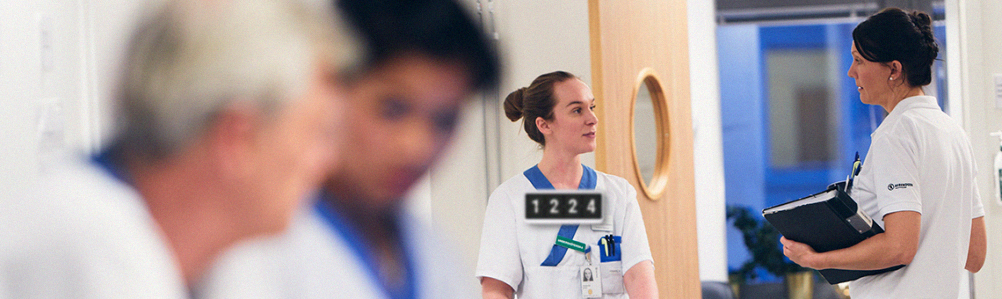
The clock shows 12.24
